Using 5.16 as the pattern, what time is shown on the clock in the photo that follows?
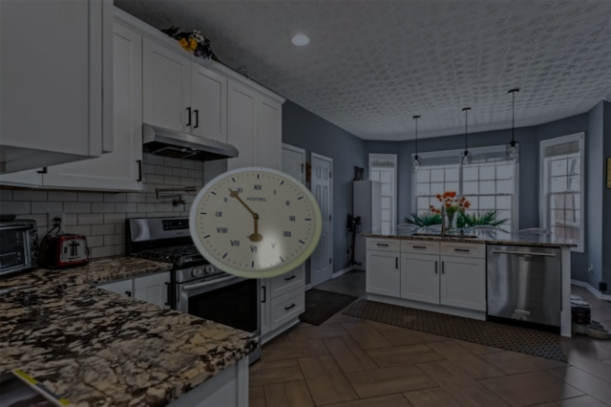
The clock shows 5.53
